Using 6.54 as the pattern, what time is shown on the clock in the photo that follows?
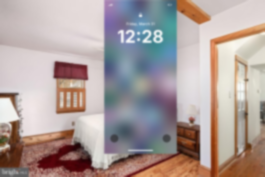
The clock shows 12.28
